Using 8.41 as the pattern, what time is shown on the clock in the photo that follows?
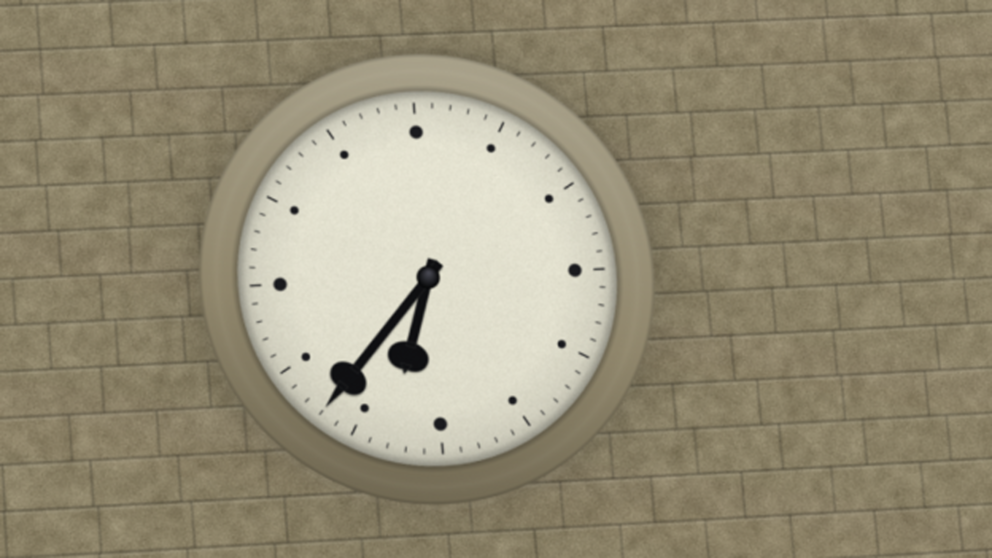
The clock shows 6.37
